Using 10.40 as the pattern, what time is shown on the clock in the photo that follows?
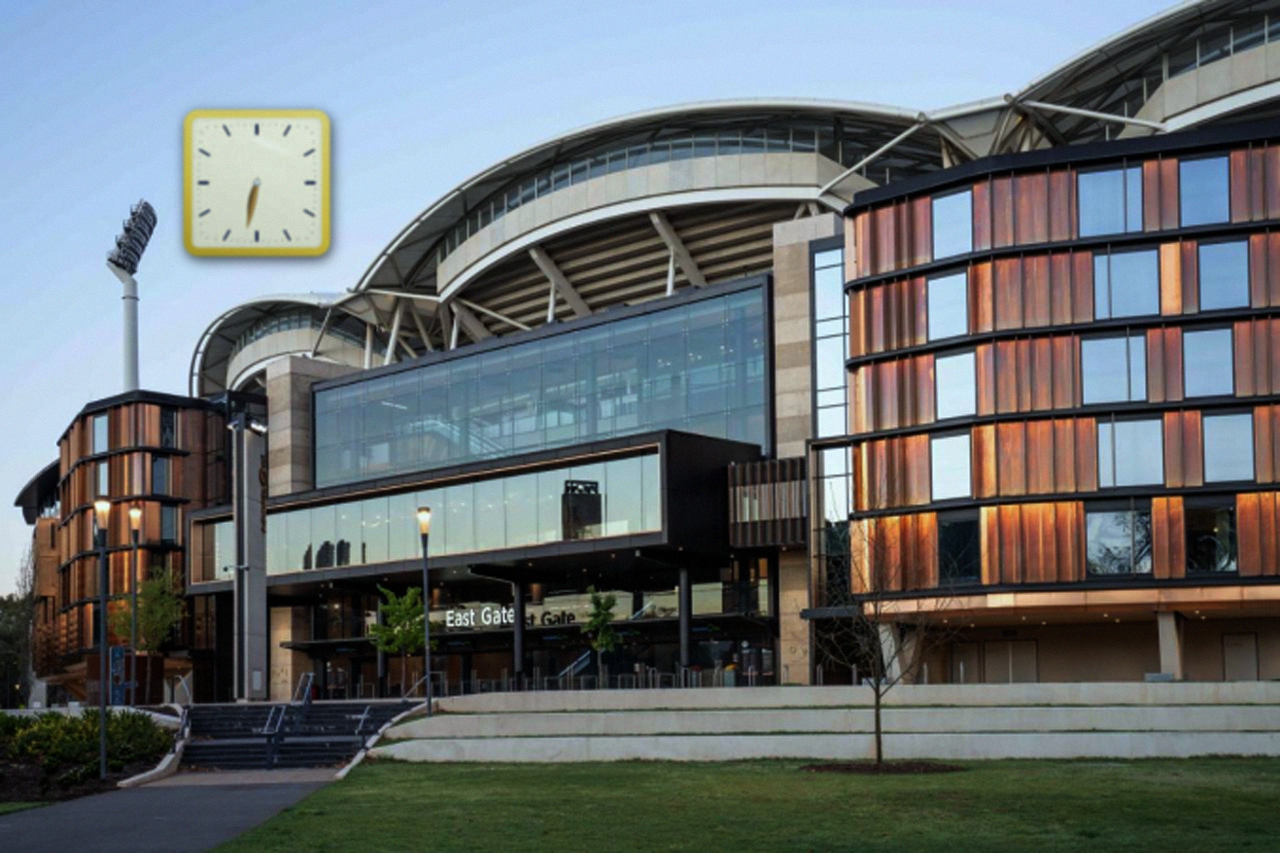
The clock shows 6.32
